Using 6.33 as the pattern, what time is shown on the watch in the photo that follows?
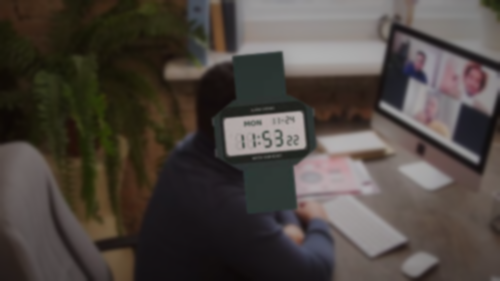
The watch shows 11.53
